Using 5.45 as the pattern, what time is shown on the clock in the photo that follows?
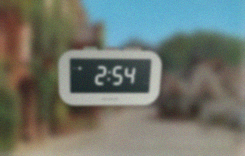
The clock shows 2.54
